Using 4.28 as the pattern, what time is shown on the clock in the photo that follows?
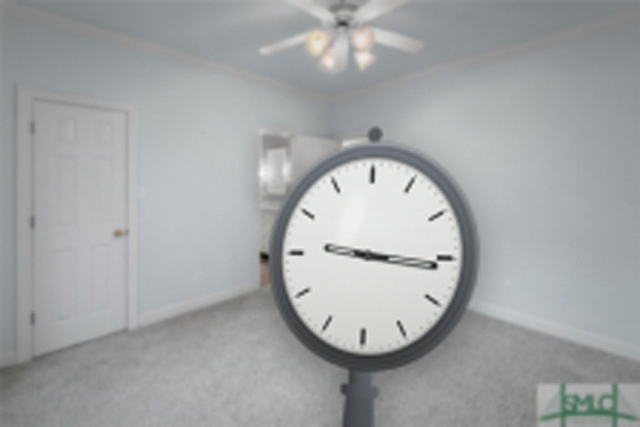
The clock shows 9.16
